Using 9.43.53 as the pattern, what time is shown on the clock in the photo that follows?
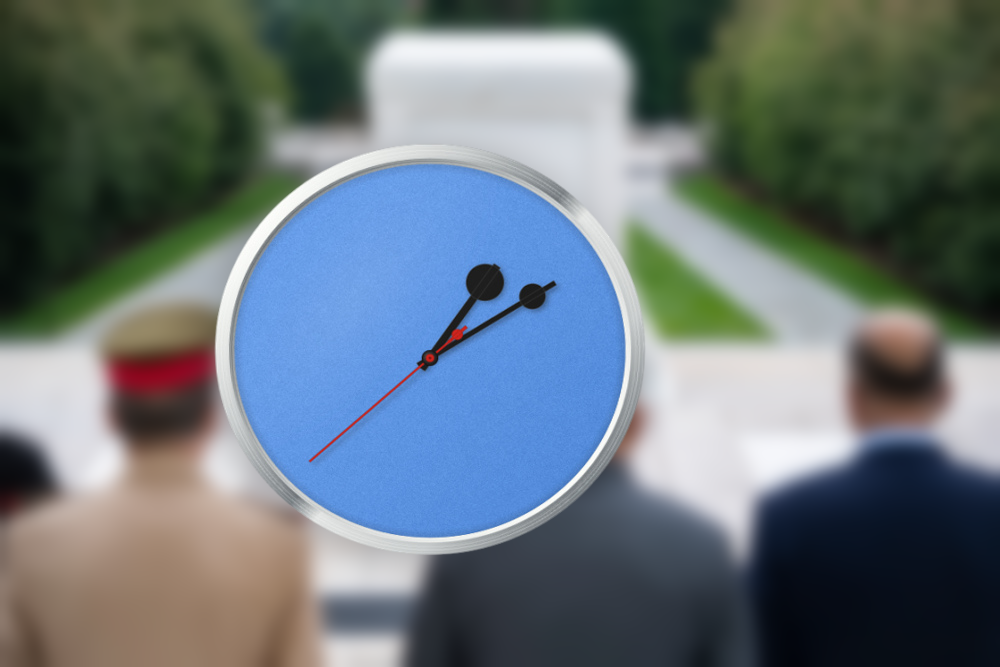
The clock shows 1.09.38
